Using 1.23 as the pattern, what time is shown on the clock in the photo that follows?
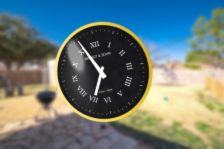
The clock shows 6.56
